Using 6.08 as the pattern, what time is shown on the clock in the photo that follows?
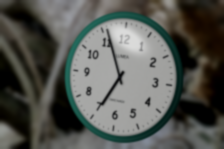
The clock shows 6.56
